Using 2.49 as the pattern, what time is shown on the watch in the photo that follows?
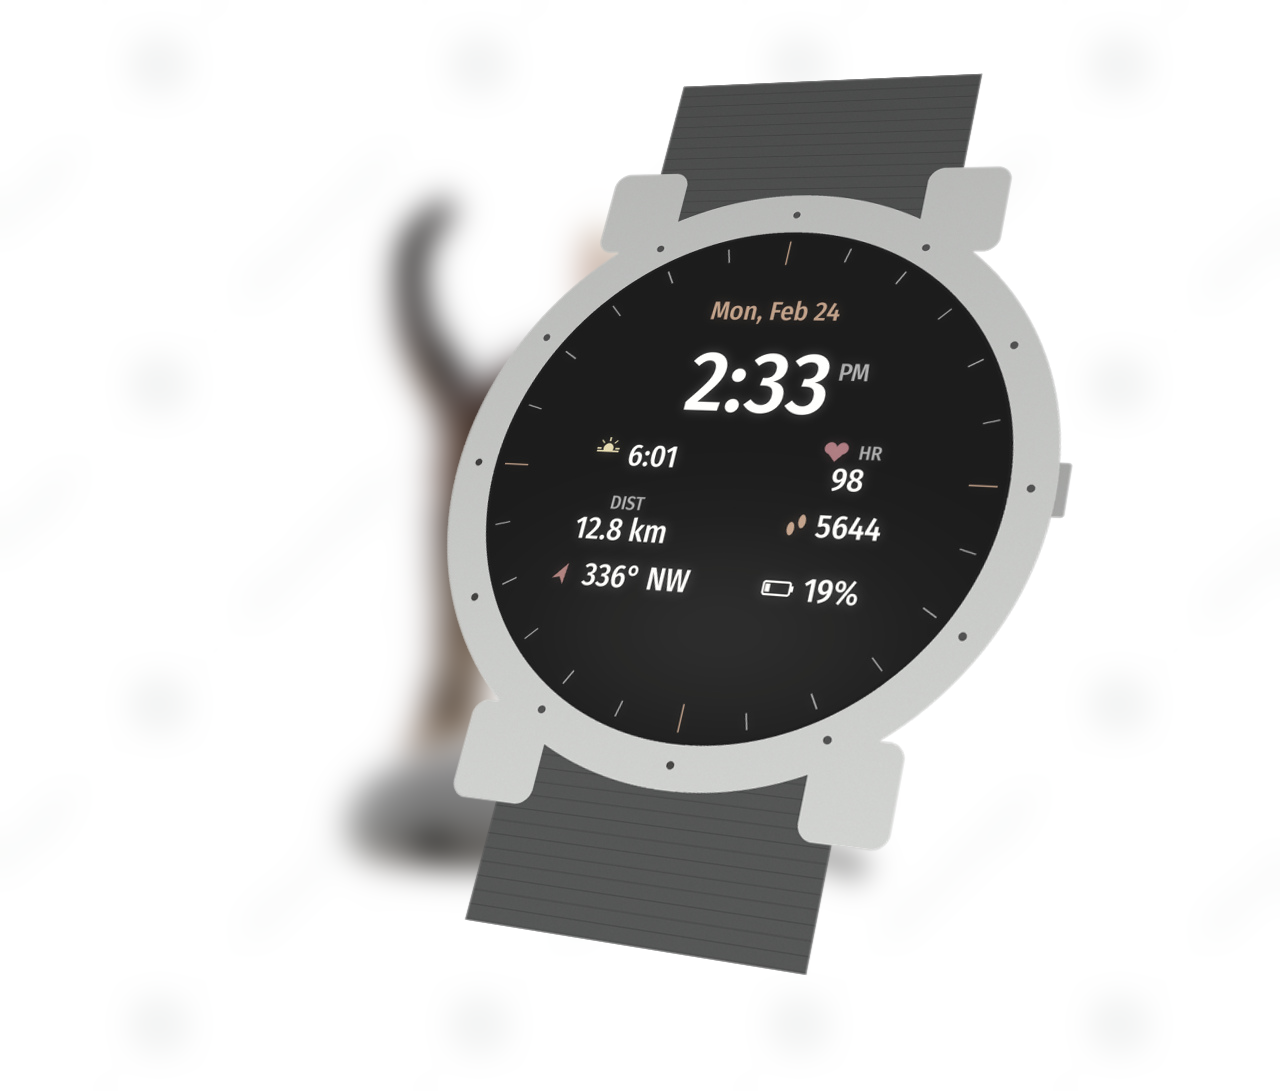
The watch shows 2.33
